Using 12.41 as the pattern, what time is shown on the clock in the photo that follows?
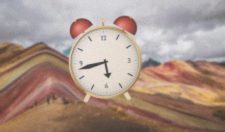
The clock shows 5.43
